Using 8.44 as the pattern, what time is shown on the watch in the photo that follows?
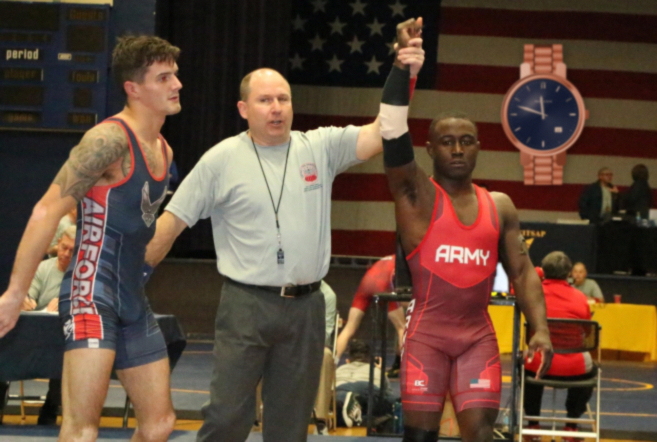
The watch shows 11.48
